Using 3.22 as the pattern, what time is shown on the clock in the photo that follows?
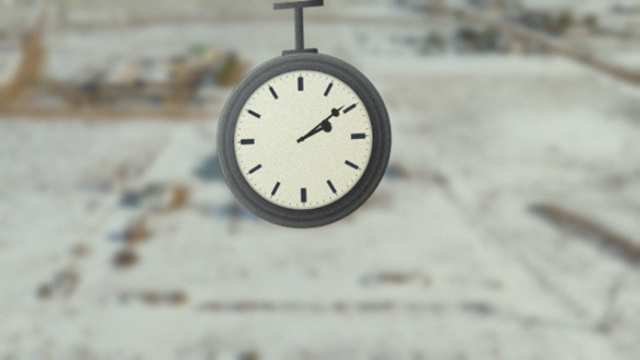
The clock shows 2.09
